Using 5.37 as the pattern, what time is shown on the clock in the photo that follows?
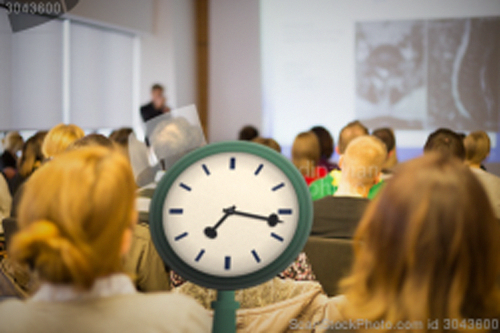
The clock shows 7.17
